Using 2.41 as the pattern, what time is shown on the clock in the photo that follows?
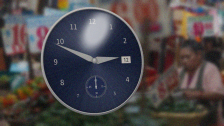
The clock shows 2.49
